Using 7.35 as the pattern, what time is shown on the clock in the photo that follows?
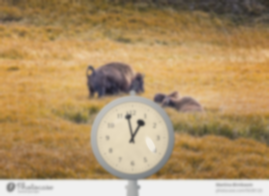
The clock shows 12.58
